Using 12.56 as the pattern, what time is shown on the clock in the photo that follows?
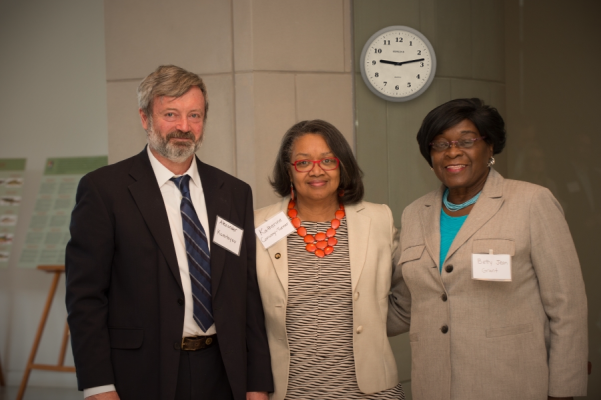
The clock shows 9.13
